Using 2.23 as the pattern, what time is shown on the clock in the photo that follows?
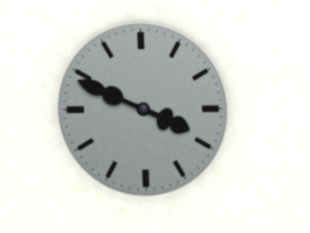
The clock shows 3.49
